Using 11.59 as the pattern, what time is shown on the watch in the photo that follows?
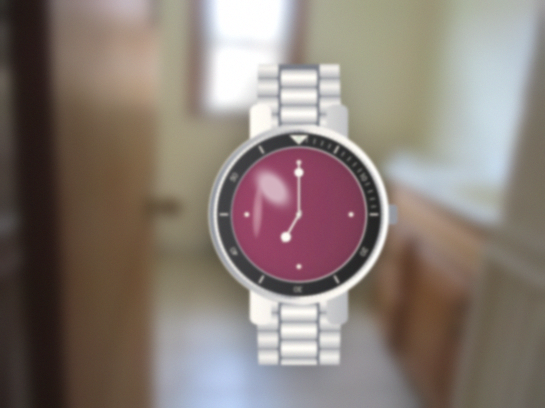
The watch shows 7.00
